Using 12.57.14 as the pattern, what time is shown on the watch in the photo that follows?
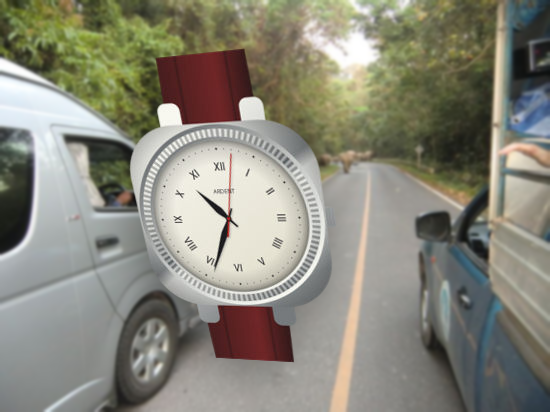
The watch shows 10.34.02
